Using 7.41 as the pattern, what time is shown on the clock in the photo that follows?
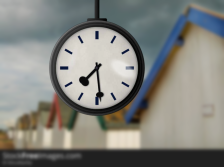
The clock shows 7.29
